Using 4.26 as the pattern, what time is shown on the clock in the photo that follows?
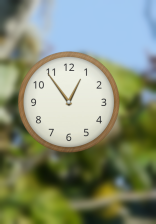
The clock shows 12.54
